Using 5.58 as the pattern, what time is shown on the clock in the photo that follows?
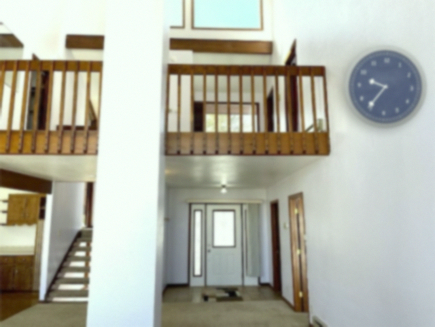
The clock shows 9.36
